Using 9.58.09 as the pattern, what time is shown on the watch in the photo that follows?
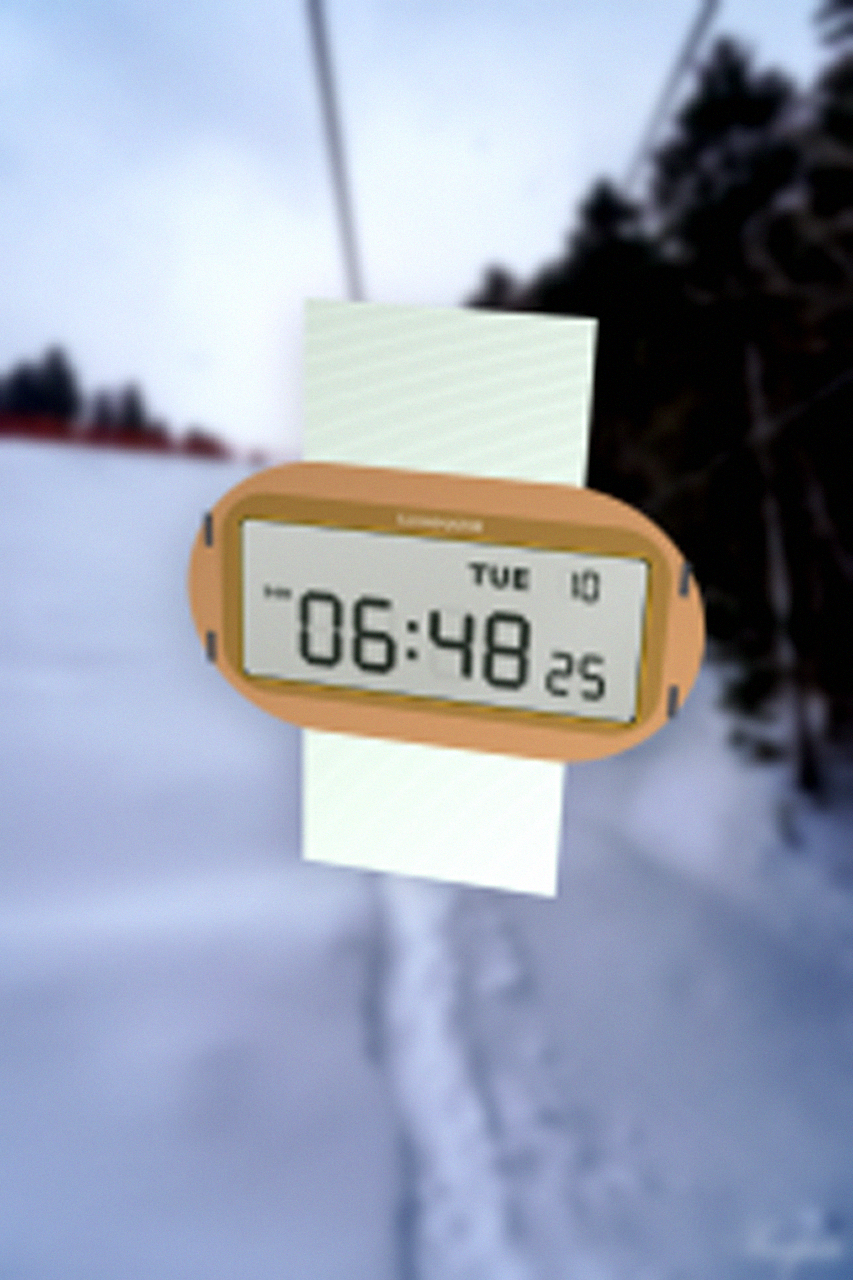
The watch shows 6.48.25
